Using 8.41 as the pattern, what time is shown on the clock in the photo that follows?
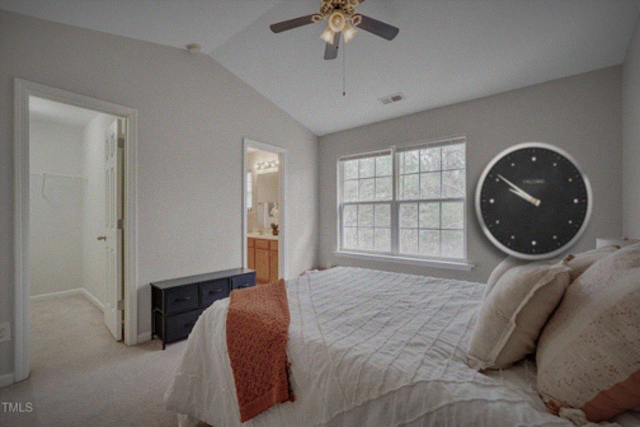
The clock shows 9.51
